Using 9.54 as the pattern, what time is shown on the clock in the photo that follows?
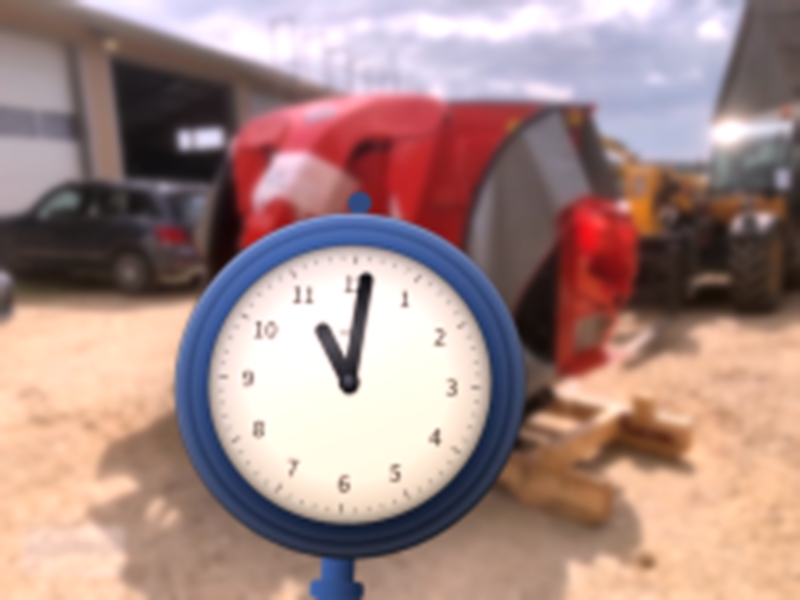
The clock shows 11.01
